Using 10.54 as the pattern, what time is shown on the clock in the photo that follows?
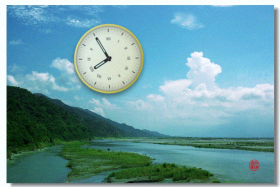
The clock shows 7.55
